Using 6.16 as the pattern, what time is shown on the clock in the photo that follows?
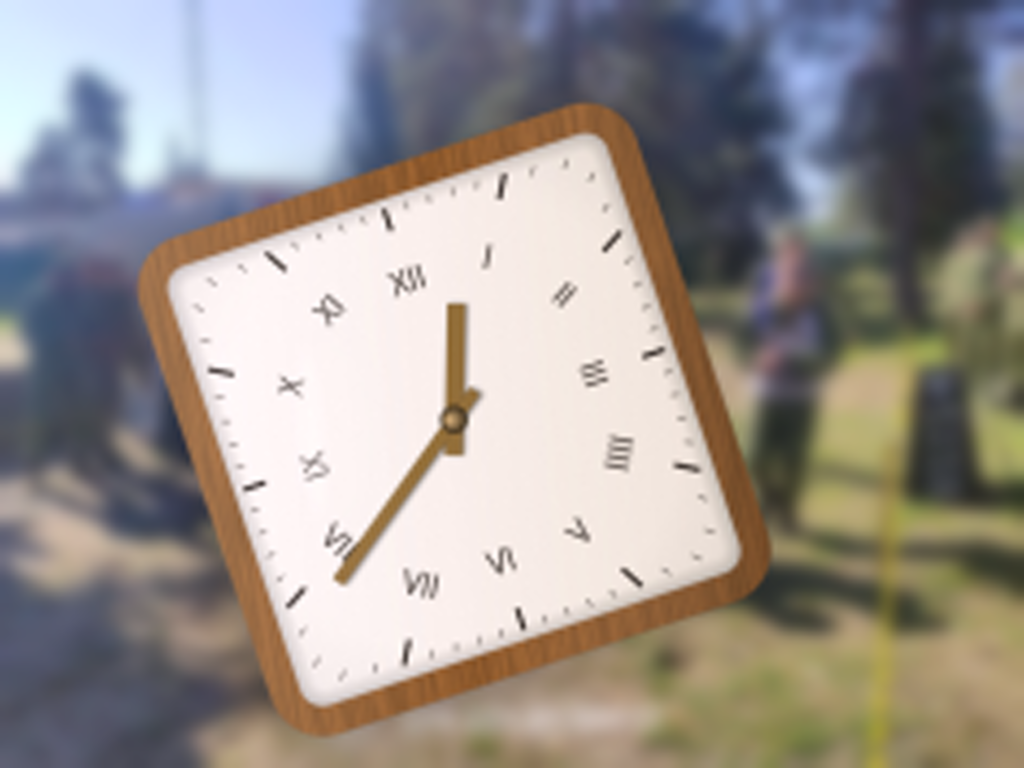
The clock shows 12.39
